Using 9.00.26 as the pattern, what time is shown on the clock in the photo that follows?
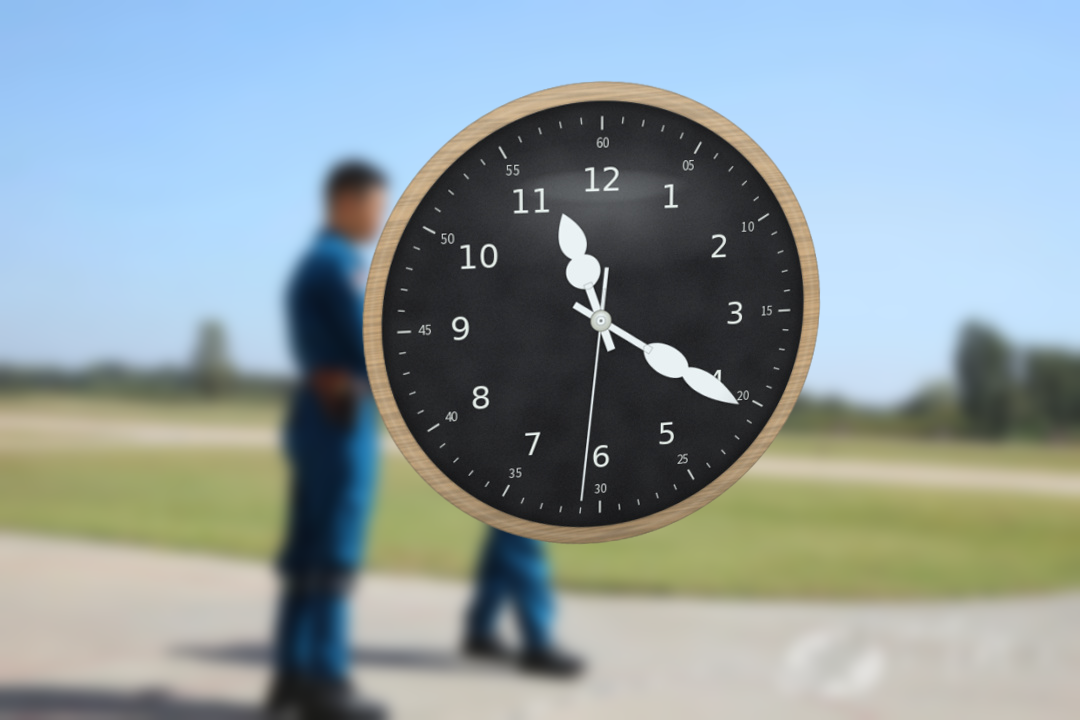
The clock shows 11.20.31
